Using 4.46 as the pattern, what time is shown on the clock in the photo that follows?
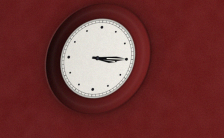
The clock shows 3.15
